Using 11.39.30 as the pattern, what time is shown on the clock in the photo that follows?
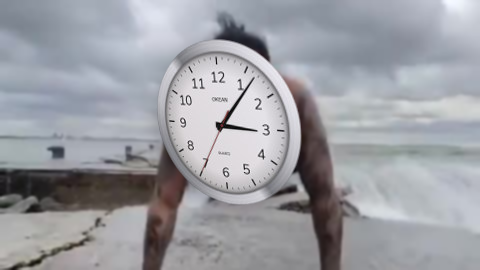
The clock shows 3.06.35
